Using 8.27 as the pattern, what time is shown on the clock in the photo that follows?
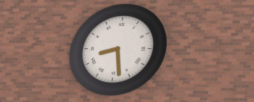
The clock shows 8.28
